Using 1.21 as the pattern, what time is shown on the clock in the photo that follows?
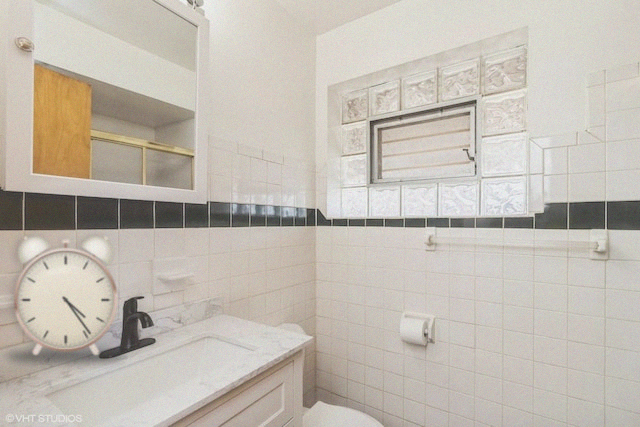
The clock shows 4.24
